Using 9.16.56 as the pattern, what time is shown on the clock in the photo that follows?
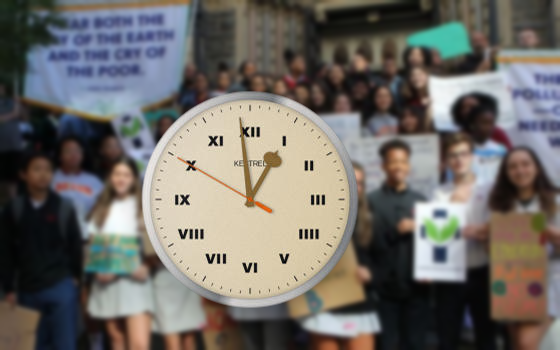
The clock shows 12.58.50
